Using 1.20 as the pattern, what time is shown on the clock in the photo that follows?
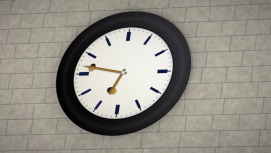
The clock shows 6.47
